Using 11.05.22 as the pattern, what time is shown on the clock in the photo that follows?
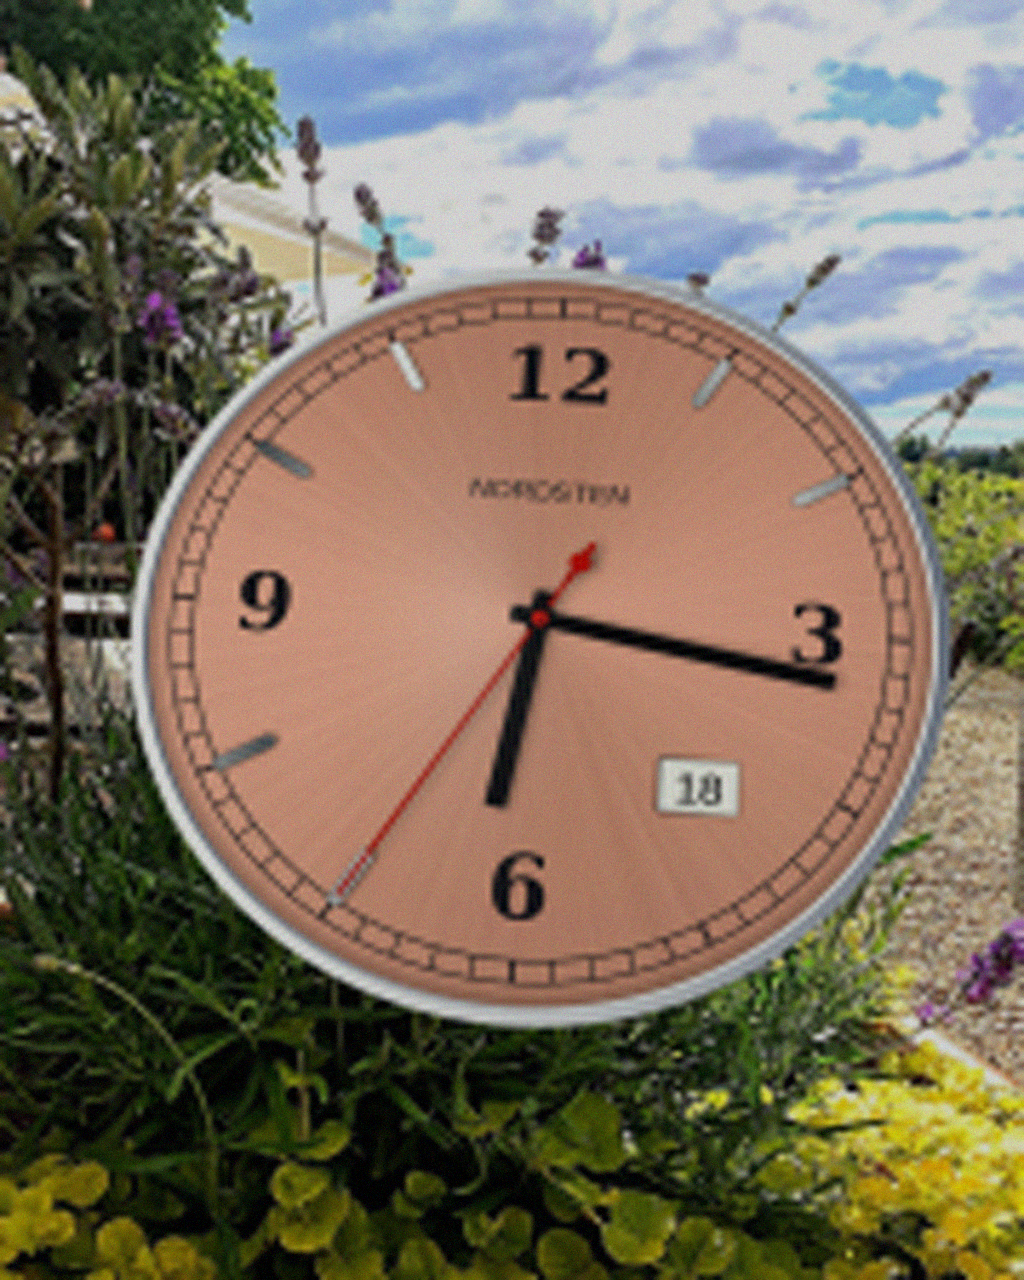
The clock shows 6.16.35
